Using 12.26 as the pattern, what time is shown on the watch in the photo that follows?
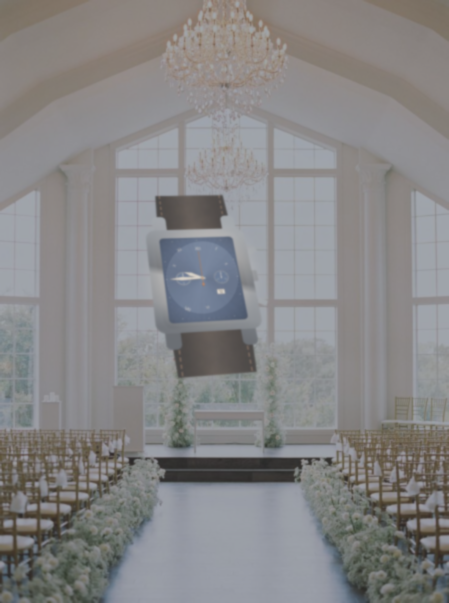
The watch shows 9.45
